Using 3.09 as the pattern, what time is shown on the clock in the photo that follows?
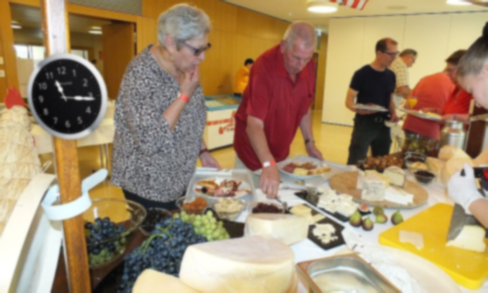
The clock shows 11.16
